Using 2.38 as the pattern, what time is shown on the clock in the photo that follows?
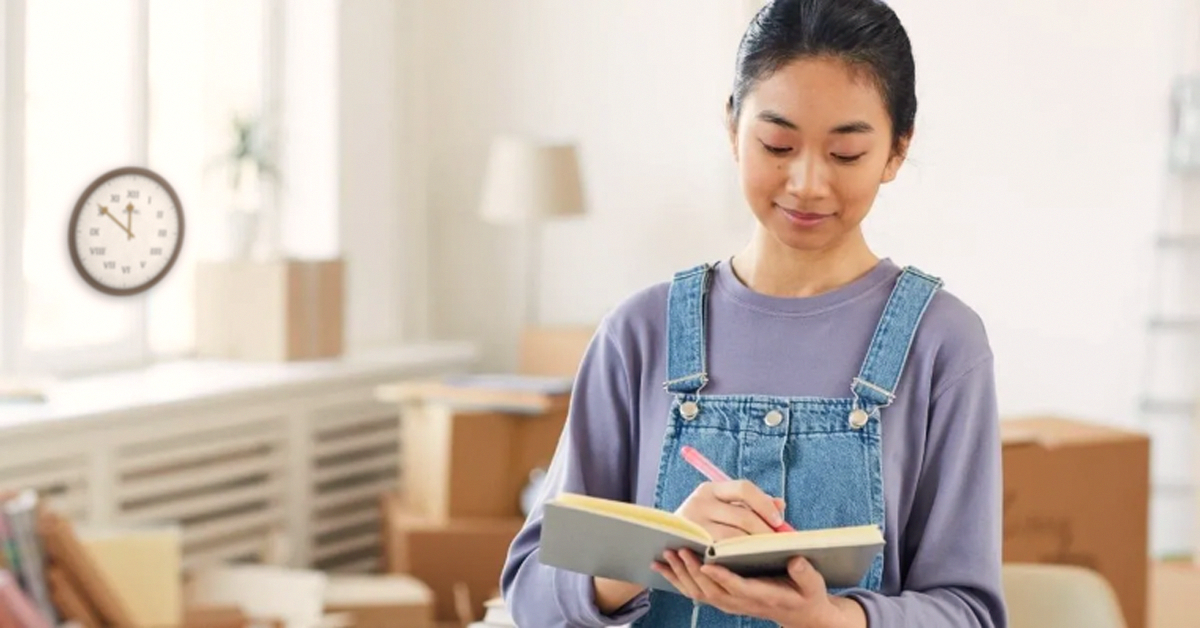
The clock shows 11.51
